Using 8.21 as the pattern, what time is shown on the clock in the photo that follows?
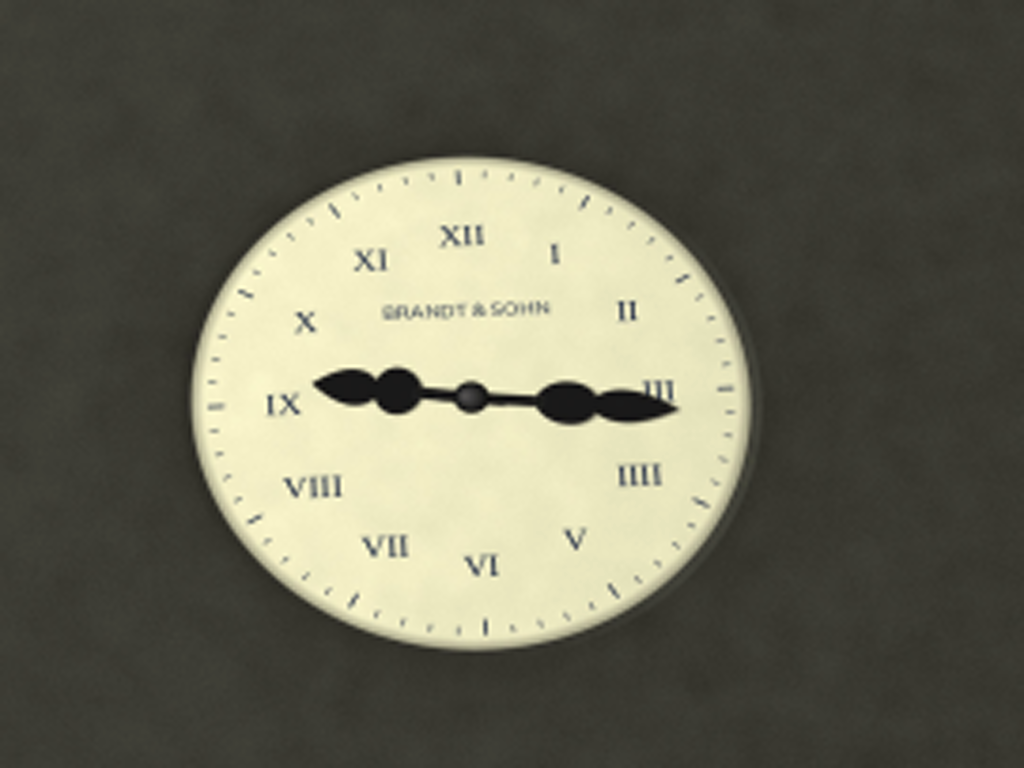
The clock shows 9.16
